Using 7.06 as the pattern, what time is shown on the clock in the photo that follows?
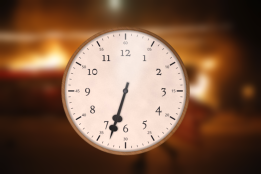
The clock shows 6.33
